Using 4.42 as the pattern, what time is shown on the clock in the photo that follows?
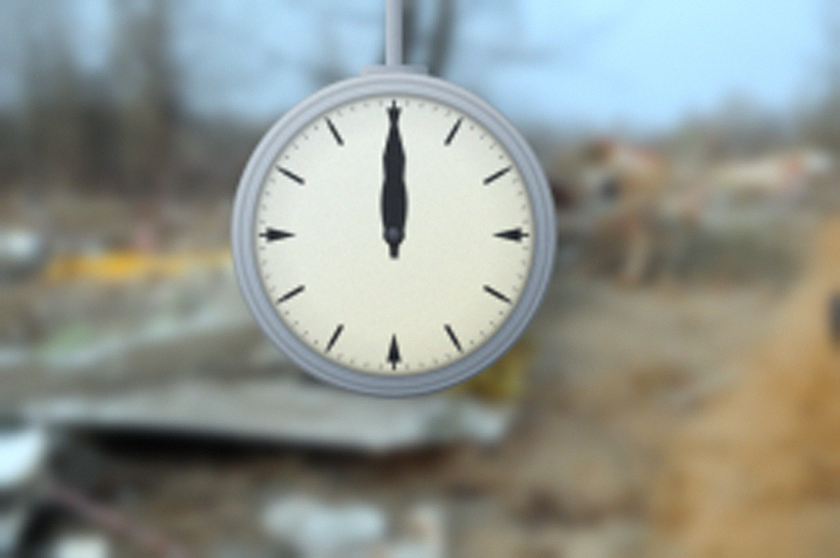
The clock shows 12.00
